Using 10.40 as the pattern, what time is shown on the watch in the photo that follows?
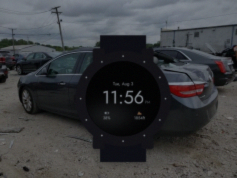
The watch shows 11.56
